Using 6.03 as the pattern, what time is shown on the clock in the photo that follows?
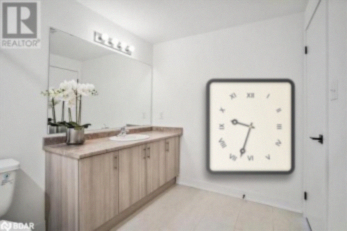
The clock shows 9.33
